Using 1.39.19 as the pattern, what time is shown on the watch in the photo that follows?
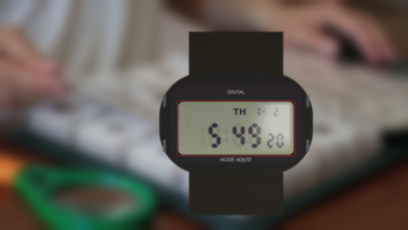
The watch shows 5.49.20
